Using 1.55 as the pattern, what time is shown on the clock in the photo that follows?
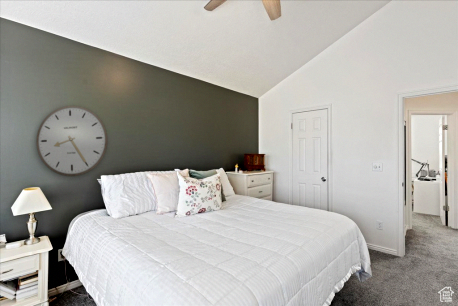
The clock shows 8.25
